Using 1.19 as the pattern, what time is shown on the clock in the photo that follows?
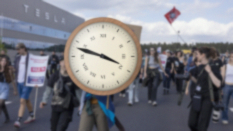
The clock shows 3.48
